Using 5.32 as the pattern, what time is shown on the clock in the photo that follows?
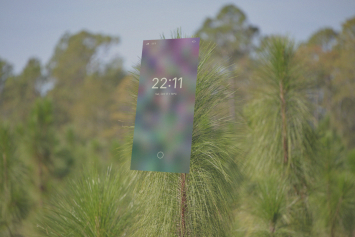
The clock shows 22.11
